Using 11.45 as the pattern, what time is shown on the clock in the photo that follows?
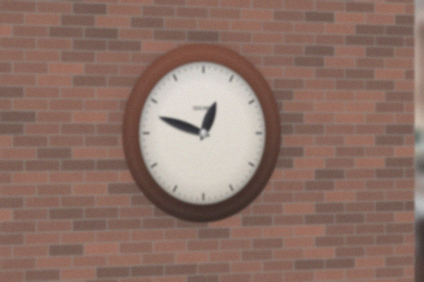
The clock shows 12.48
